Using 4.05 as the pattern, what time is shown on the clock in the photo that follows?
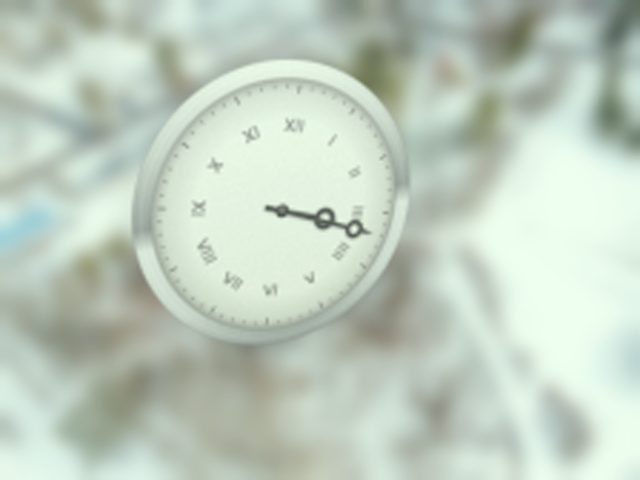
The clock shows 3.17
